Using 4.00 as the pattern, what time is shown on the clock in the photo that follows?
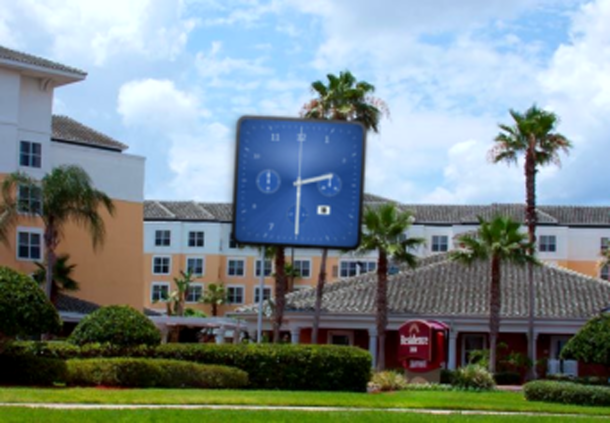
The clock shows 2.30
